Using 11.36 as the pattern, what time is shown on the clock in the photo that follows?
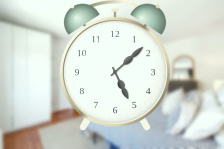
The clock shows 5.08
